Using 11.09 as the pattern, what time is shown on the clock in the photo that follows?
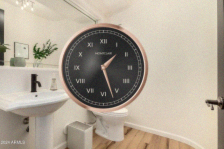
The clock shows 1.27
